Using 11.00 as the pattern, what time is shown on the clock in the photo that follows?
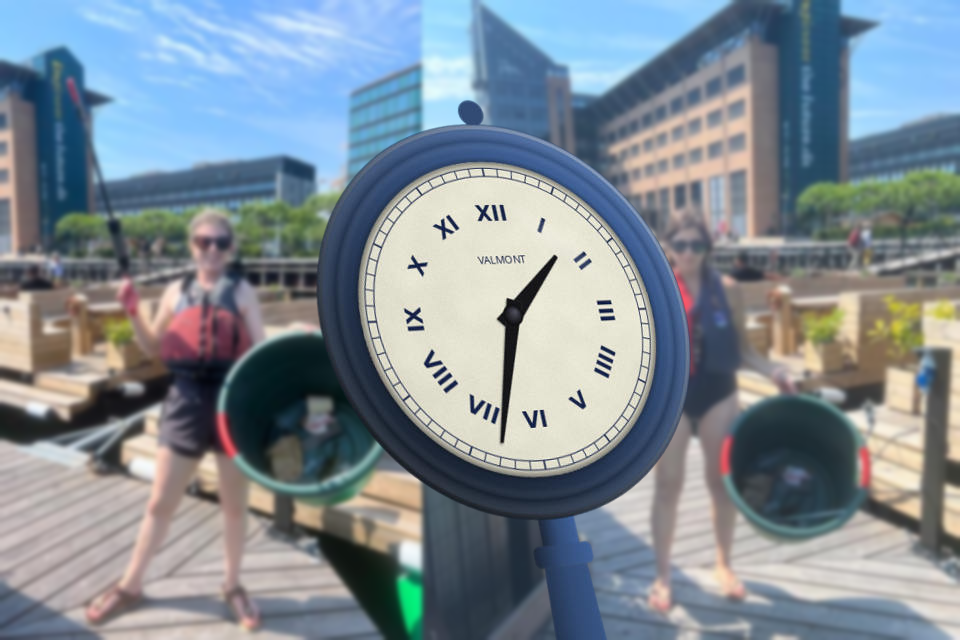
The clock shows 1.33
